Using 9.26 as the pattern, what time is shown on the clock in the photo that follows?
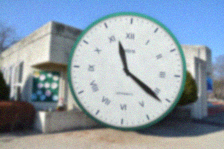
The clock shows 11.21
